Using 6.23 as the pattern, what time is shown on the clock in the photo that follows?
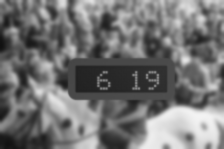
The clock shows 6.19
